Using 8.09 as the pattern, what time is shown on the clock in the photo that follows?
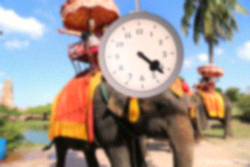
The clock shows 4.22
